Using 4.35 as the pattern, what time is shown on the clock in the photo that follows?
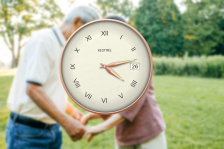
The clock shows 4.13
